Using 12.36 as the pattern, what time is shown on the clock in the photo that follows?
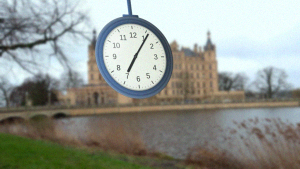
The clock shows 7.06
